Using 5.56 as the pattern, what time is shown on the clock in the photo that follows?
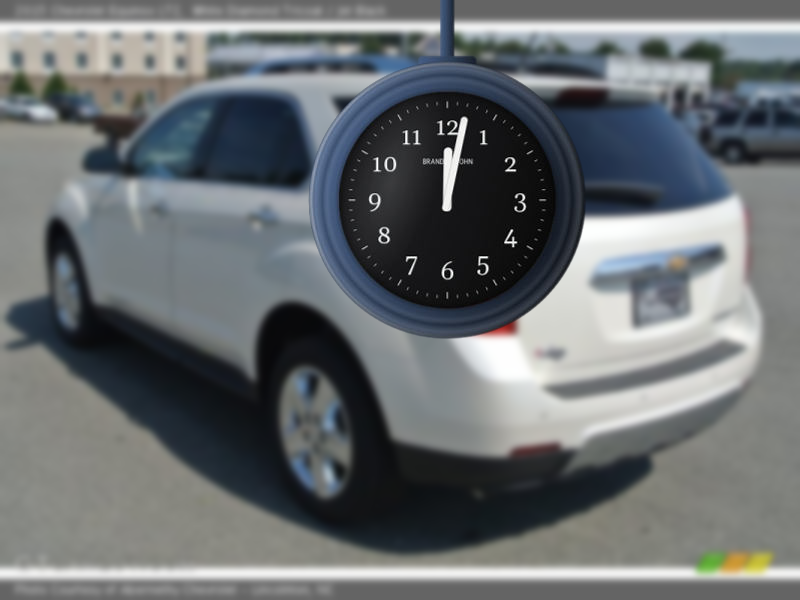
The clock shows 12.02
